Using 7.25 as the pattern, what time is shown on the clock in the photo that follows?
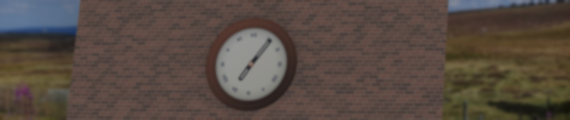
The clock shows 7.06
